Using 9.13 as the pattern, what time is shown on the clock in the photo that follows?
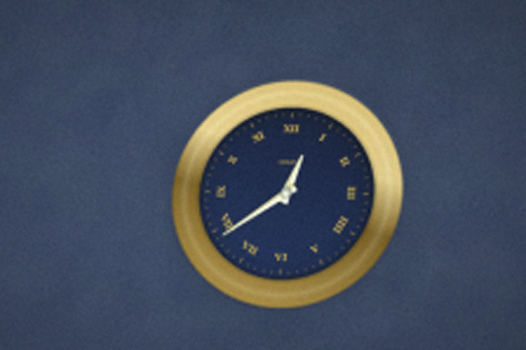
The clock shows 12.39
